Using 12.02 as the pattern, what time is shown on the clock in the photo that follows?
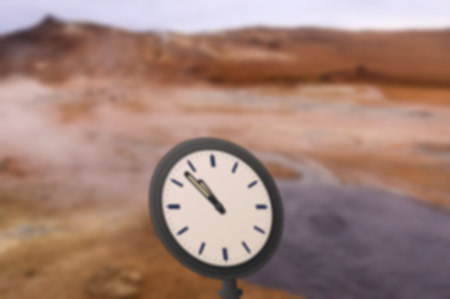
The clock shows 10.53
